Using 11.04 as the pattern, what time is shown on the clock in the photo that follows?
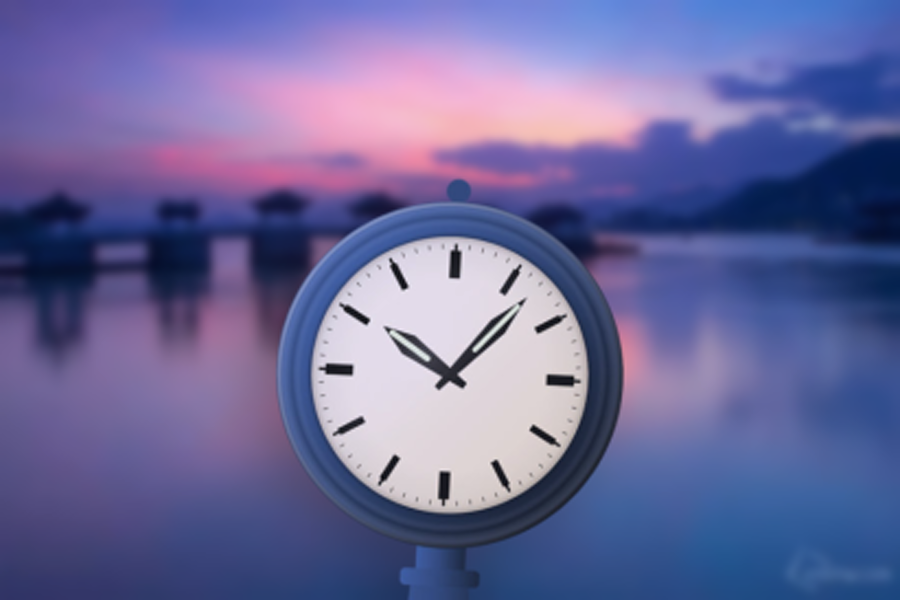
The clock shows 10.07
